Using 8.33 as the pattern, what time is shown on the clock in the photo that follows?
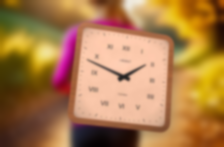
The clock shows 1.48
